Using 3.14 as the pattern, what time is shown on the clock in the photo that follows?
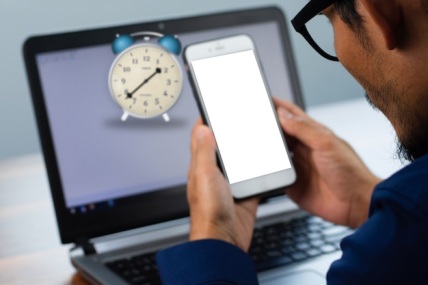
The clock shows 1.38
